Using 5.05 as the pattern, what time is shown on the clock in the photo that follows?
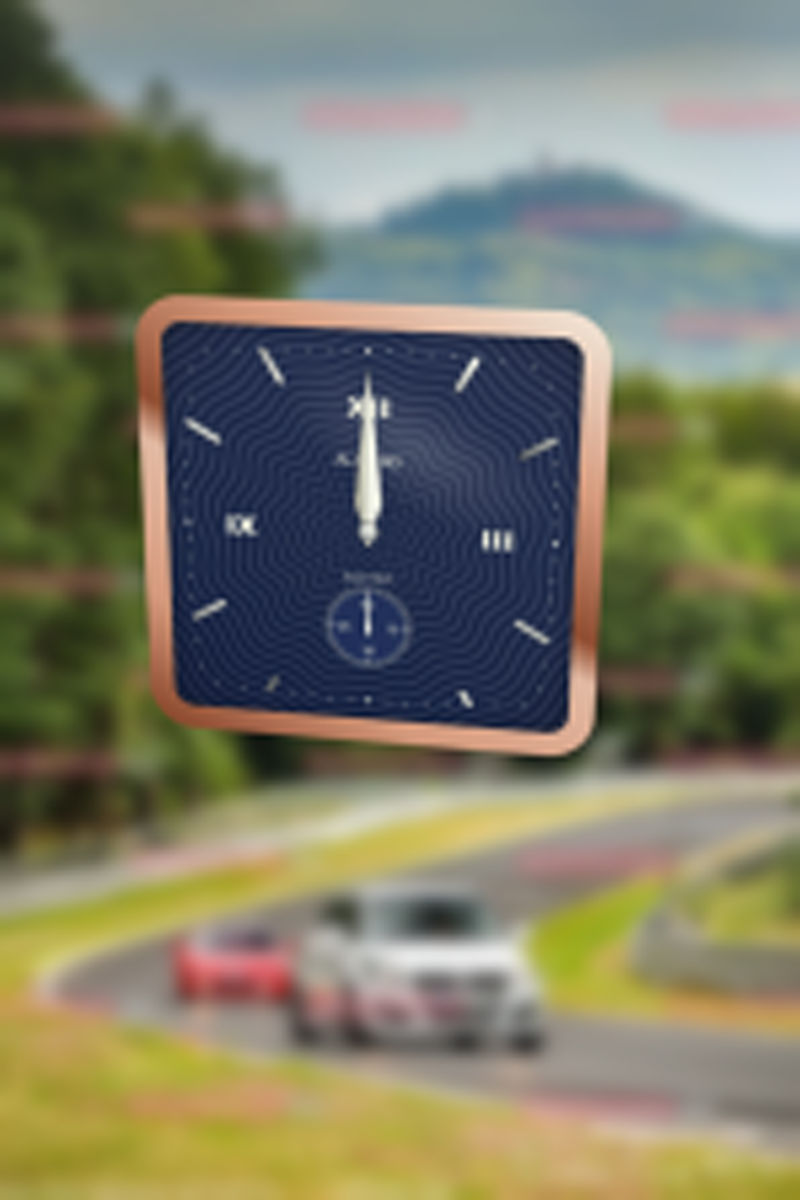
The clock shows 12.00
